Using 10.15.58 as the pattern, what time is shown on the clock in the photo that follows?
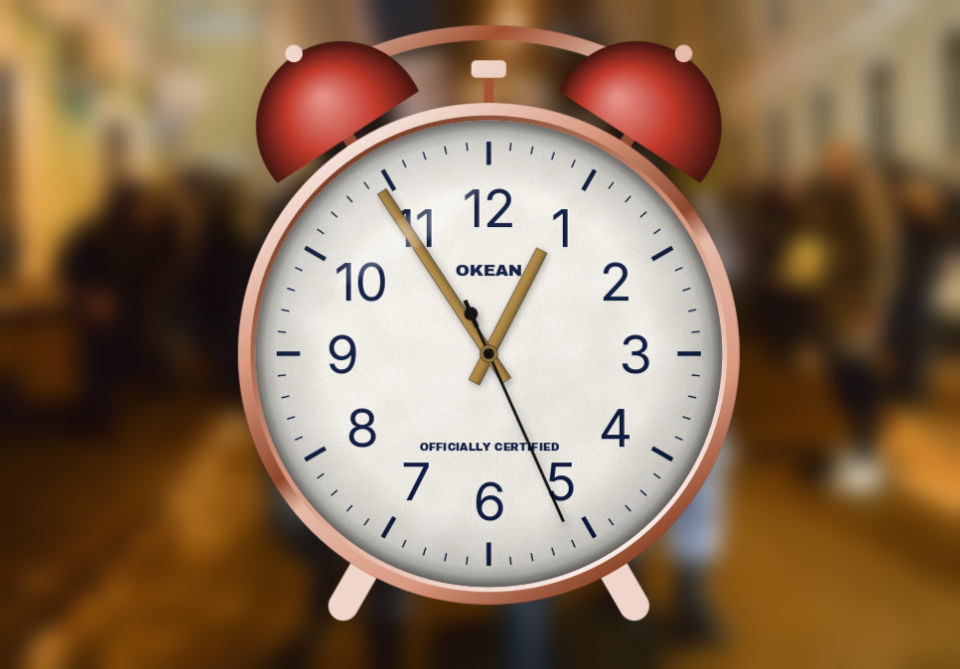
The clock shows 12.54.26
